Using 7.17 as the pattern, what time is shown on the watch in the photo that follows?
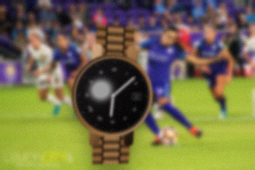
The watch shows 6.08
